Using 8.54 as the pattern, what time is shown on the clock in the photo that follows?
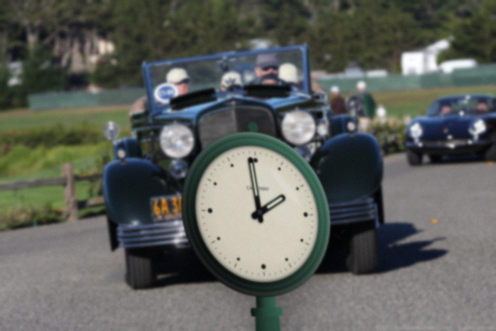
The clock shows 1.59
